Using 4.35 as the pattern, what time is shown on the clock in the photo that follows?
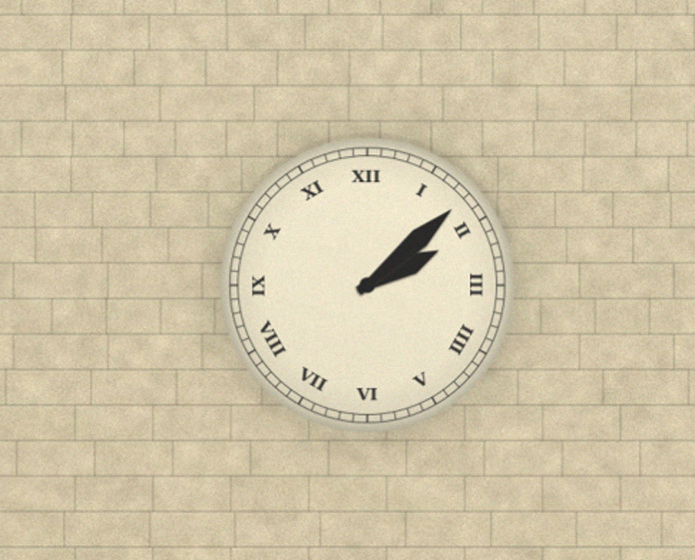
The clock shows 2.08
